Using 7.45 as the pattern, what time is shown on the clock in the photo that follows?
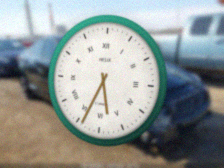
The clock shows 5.34
